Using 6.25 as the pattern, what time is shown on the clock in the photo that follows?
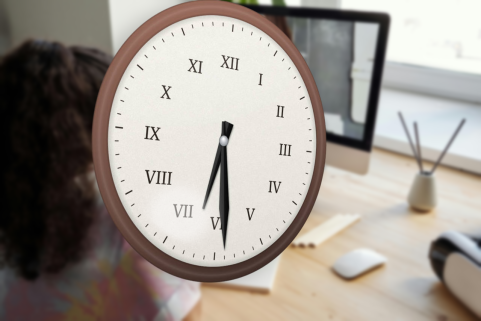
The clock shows 6.29
